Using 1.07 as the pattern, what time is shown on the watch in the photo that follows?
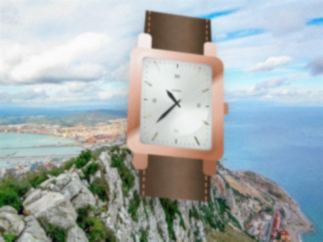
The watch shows 10.37
